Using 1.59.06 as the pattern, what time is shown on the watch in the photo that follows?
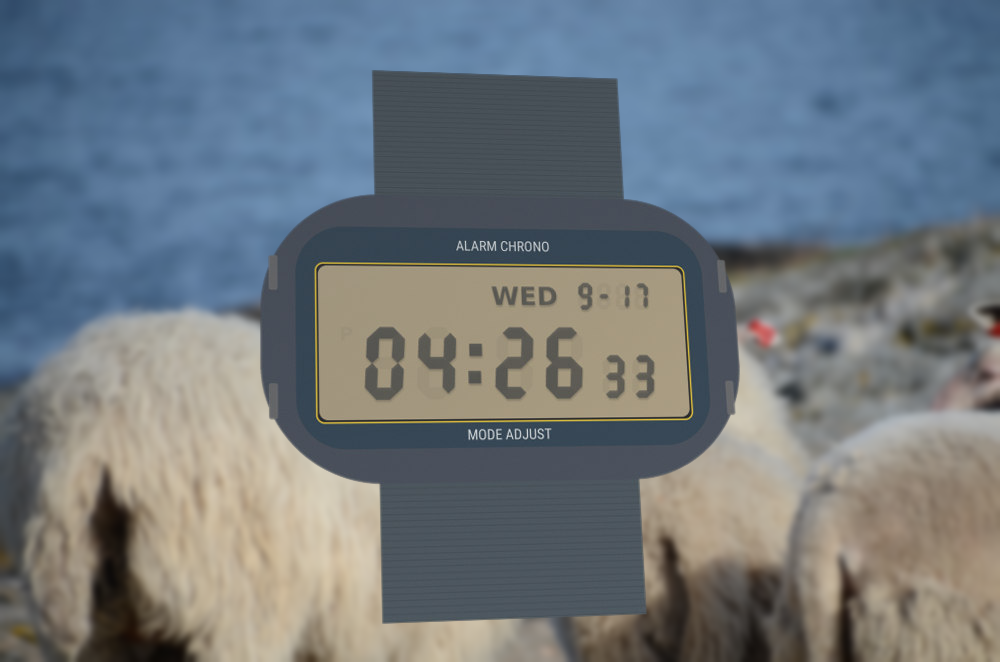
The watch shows 4.26.33
